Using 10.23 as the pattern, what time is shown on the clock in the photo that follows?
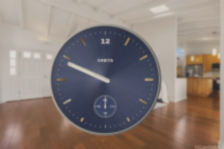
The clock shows 9.49
